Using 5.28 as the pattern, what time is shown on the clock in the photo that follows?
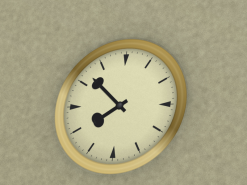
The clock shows 7.52
